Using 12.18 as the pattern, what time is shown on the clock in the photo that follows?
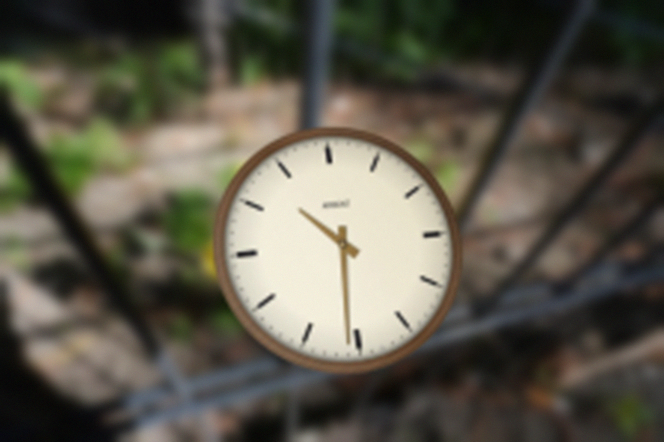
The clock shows 10.31
